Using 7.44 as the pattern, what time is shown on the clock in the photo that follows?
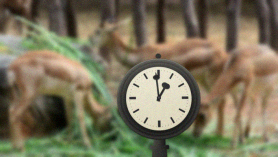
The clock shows 12.59
